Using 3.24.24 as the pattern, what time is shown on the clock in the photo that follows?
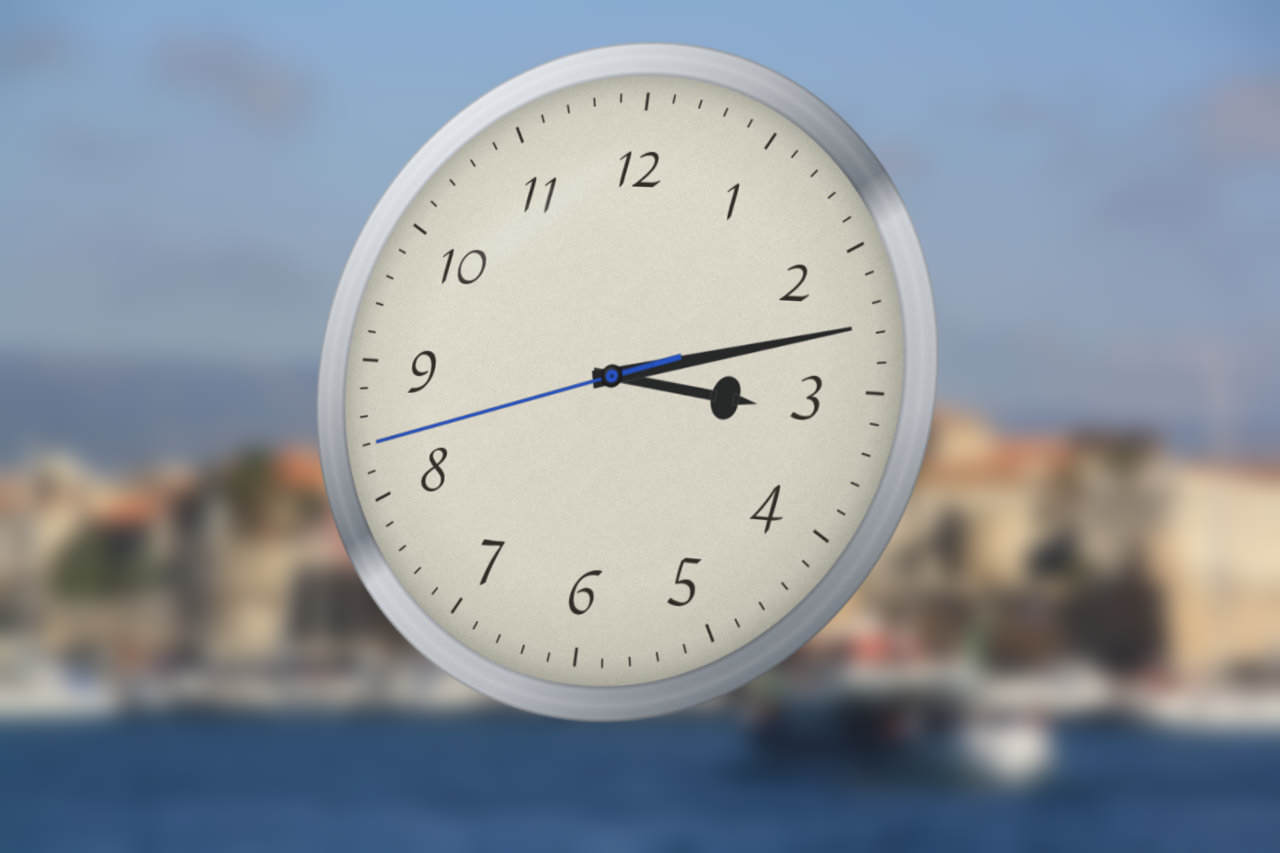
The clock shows 3.12.42
